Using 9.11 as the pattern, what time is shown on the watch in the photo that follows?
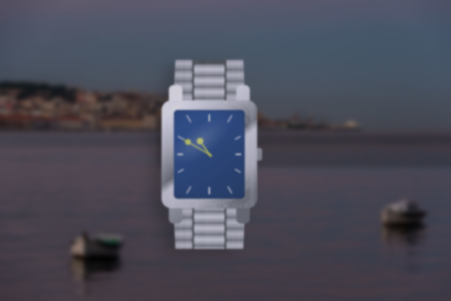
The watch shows 10.50
